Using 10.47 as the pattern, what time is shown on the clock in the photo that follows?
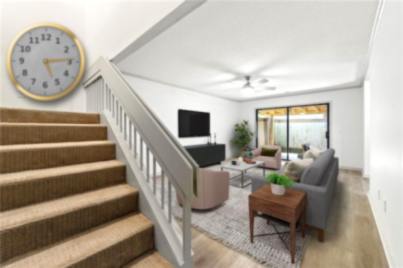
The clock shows 5.14
